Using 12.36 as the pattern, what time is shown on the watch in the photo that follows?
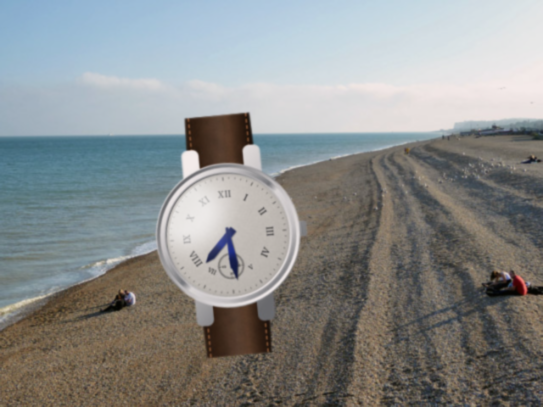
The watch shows 7.29
